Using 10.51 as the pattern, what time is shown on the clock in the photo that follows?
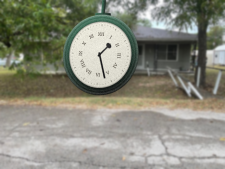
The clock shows 1.27
